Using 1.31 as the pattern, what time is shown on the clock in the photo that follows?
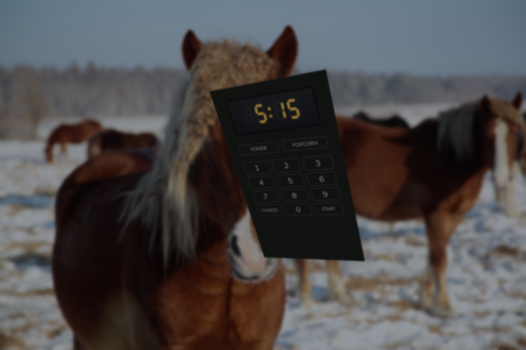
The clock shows 5.15
